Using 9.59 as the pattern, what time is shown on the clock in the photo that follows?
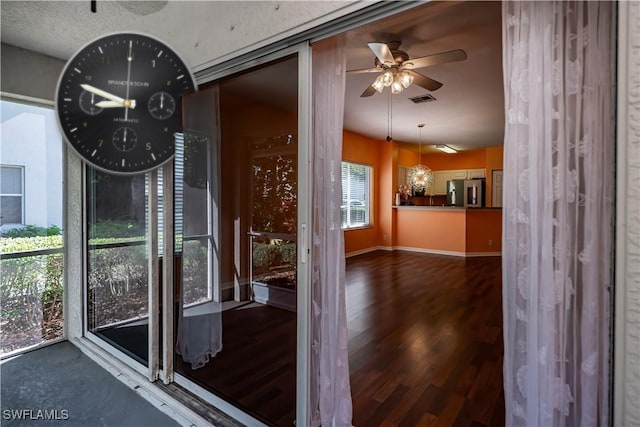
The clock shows 8.48
